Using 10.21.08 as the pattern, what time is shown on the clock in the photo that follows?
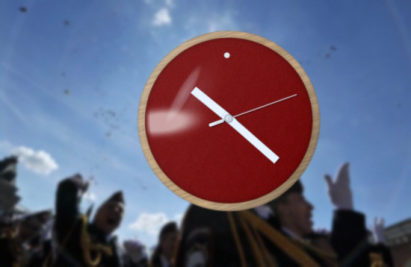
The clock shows 10.22.12
